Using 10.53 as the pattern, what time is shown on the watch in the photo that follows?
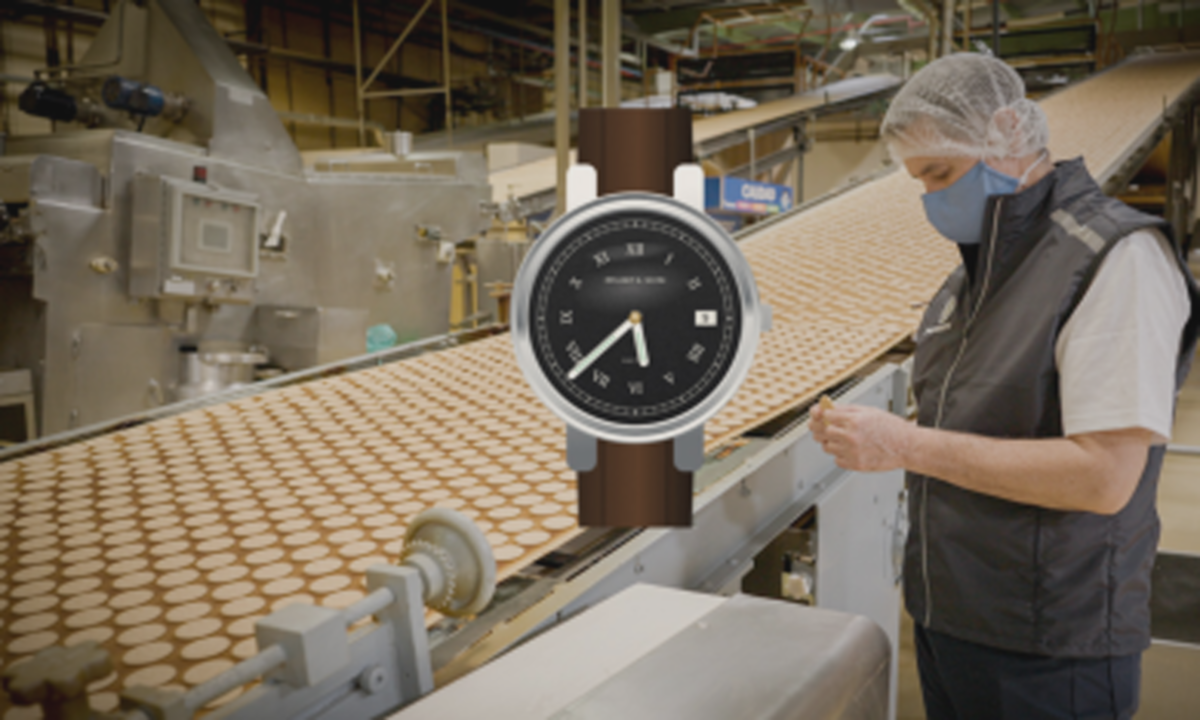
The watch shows 5.38
